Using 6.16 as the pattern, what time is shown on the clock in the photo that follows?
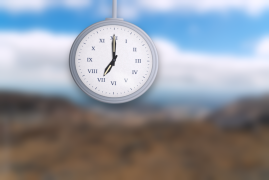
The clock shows 7.00
